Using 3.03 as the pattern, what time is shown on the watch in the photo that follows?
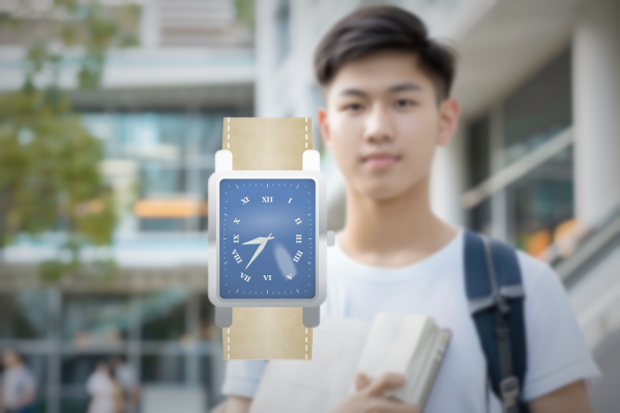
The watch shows 8.36
